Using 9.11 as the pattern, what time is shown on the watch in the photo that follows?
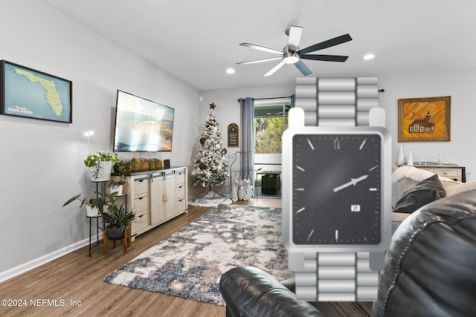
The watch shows 2.11
